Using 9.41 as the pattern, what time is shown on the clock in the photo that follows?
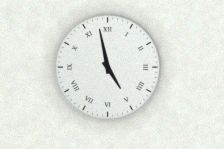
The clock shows 4.58
